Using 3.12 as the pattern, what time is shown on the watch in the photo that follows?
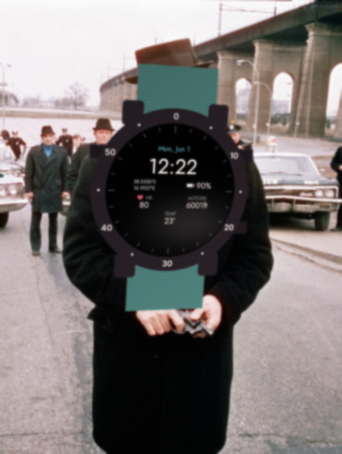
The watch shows 12.22
